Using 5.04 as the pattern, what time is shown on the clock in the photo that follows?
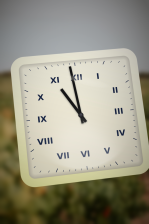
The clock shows 10.59
